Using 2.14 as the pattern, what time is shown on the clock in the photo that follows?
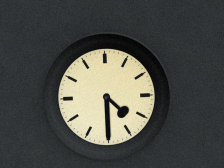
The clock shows 4.30
